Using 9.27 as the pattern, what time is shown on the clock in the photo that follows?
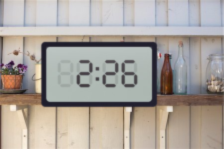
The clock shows 2.26
